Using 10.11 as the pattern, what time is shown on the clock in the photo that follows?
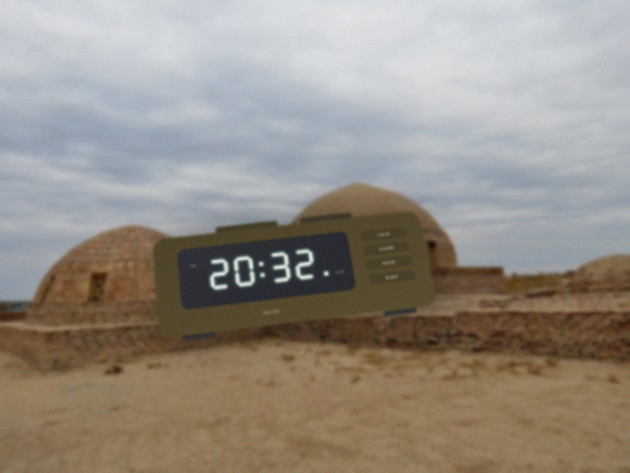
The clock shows 20.32
